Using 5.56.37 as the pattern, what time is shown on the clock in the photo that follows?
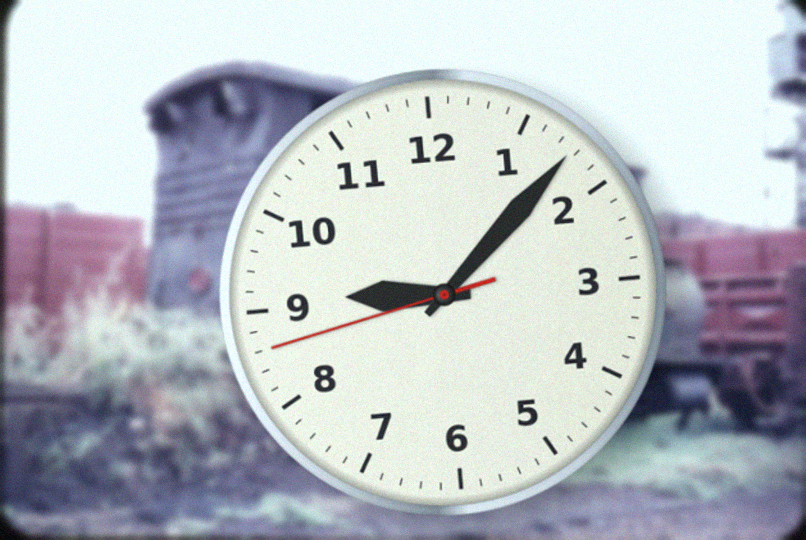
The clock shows 9.07.43
